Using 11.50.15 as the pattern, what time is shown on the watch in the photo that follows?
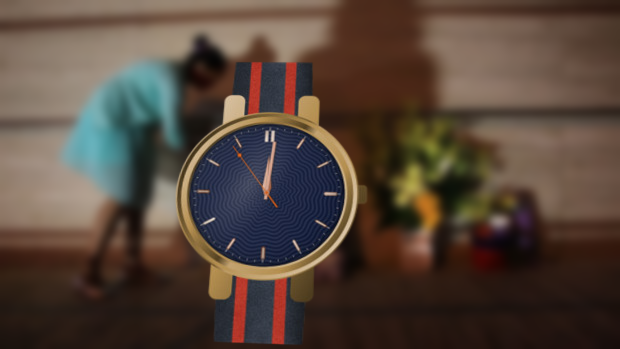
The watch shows 12.00.54
